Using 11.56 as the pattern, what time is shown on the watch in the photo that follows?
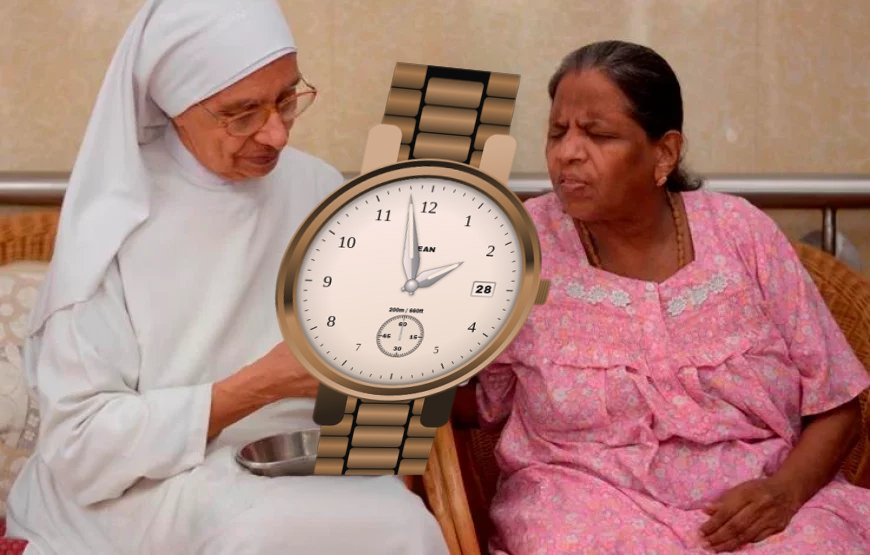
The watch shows 1.58
